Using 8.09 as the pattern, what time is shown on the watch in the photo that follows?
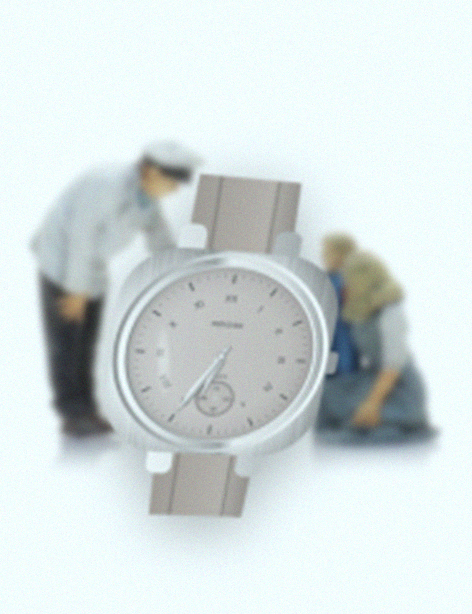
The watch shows 6.35
